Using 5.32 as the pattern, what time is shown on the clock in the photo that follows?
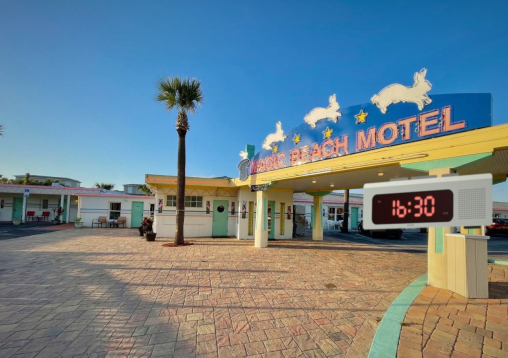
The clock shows 16.30
